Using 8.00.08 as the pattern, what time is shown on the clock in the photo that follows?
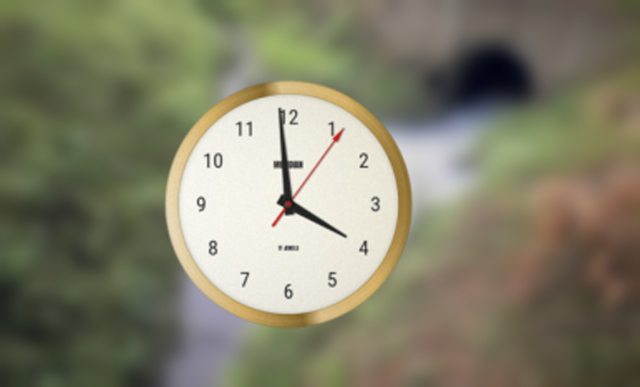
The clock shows 3.59.06
